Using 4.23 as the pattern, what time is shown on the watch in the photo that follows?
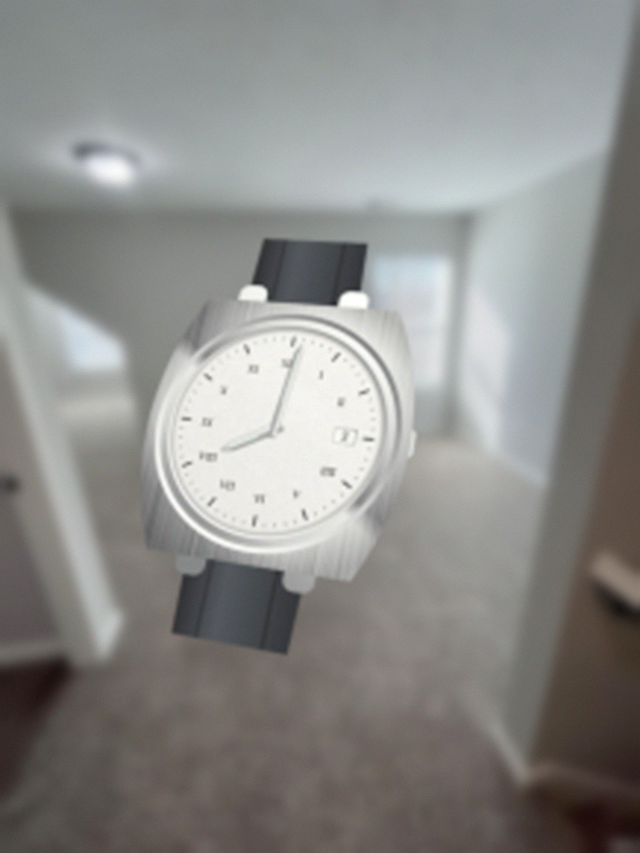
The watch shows 8.01
